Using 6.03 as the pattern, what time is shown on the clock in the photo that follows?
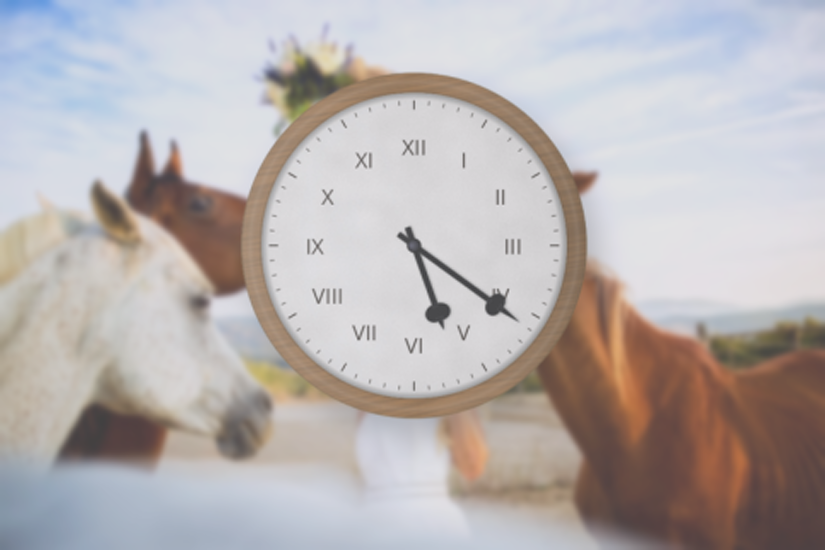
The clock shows 5.21
